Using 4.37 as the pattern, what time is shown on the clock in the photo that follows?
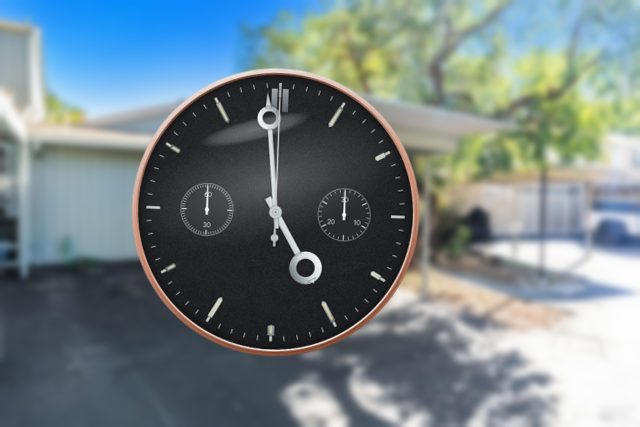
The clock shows 4.59
